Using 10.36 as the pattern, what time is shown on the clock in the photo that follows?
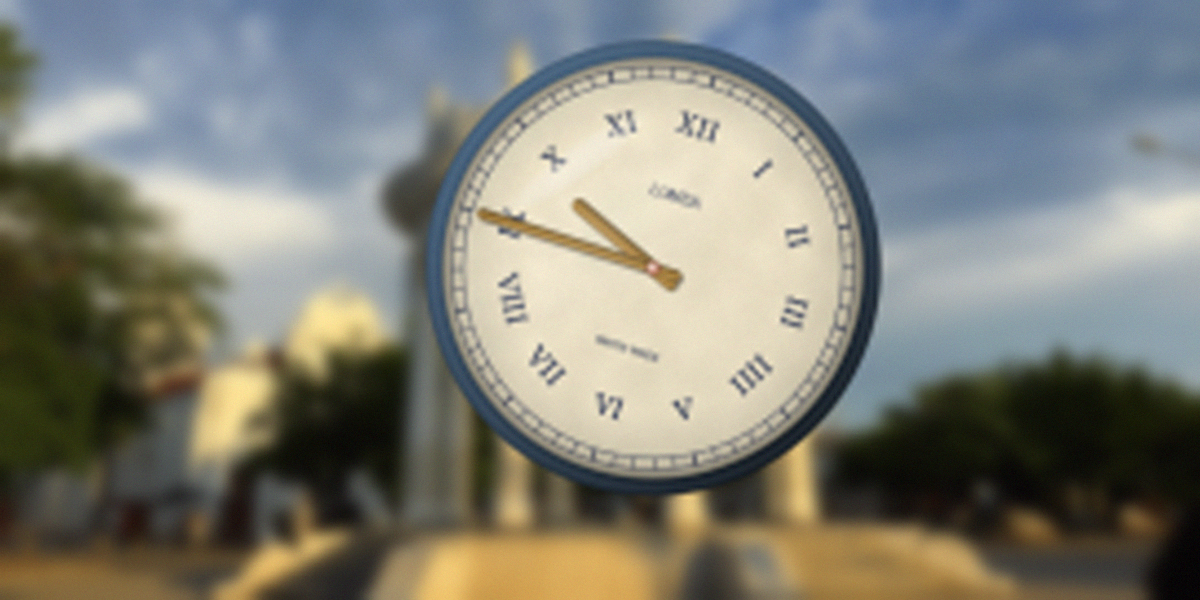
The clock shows 9.45
